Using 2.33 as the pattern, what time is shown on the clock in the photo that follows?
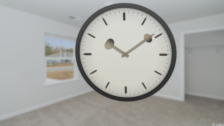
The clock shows 10.09
